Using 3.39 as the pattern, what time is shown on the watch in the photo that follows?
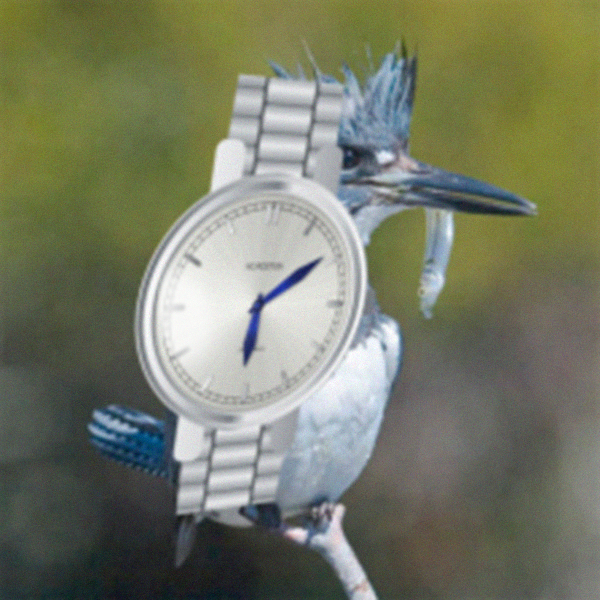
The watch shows 6.09
